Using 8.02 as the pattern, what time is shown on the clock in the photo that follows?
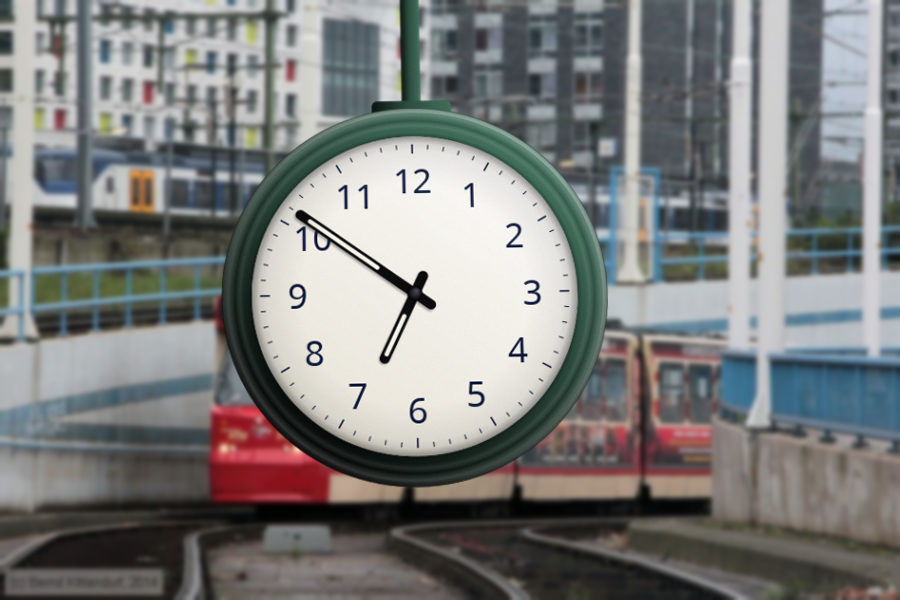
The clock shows 6.51
